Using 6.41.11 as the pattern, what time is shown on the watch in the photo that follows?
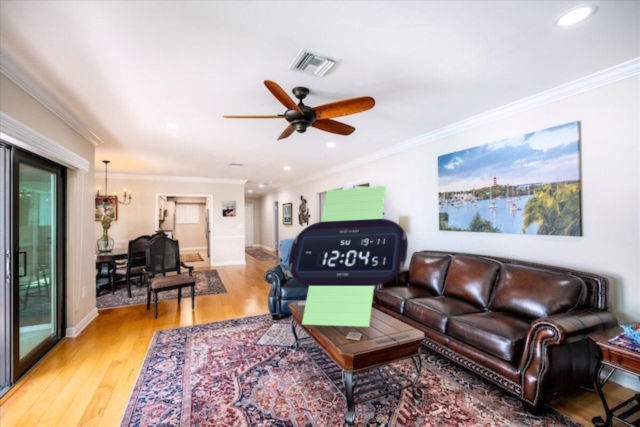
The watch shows 12.04.51
